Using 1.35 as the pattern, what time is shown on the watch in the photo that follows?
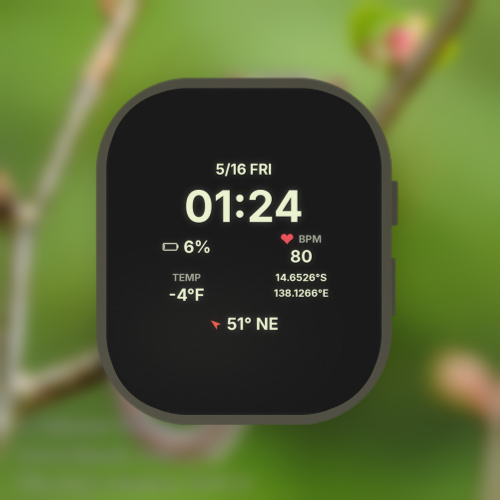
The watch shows 1.24
